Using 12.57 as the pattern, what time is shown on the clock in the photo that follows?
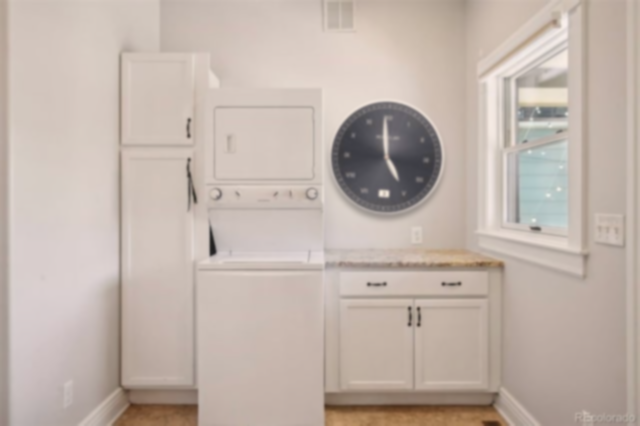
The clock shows 4.59
